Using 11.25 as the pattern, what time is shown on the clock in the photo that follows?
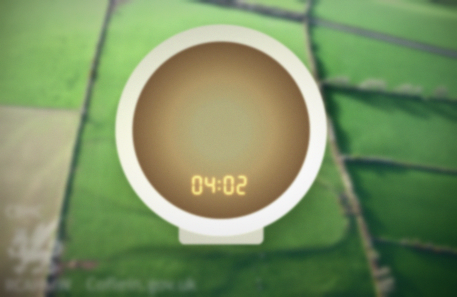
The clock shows 4.02
